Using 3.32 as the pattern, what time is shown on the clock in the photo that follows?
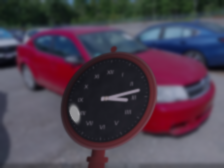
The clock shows 3.13
